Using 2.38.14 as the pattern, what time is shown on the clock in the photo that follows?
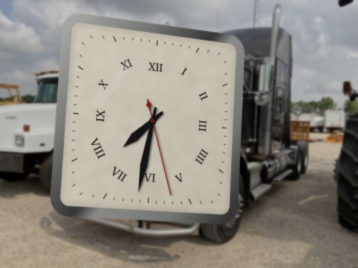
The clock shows 7.31.27
